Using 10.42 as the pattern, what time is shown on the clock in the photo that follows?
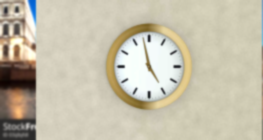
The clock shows 4.58
